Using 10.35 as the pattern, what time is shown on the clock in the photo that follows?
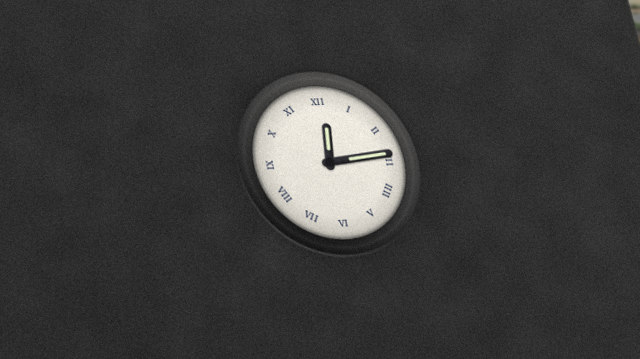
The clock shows 12.14
